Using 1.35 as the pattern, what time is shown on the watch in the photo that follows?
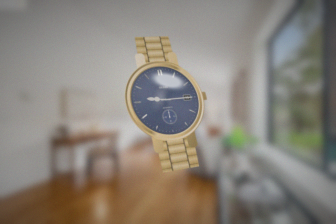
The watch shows 9.15
